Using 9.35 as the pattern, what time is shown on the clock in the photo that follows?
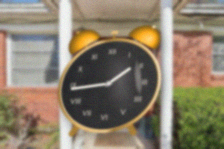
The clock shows 1.44
